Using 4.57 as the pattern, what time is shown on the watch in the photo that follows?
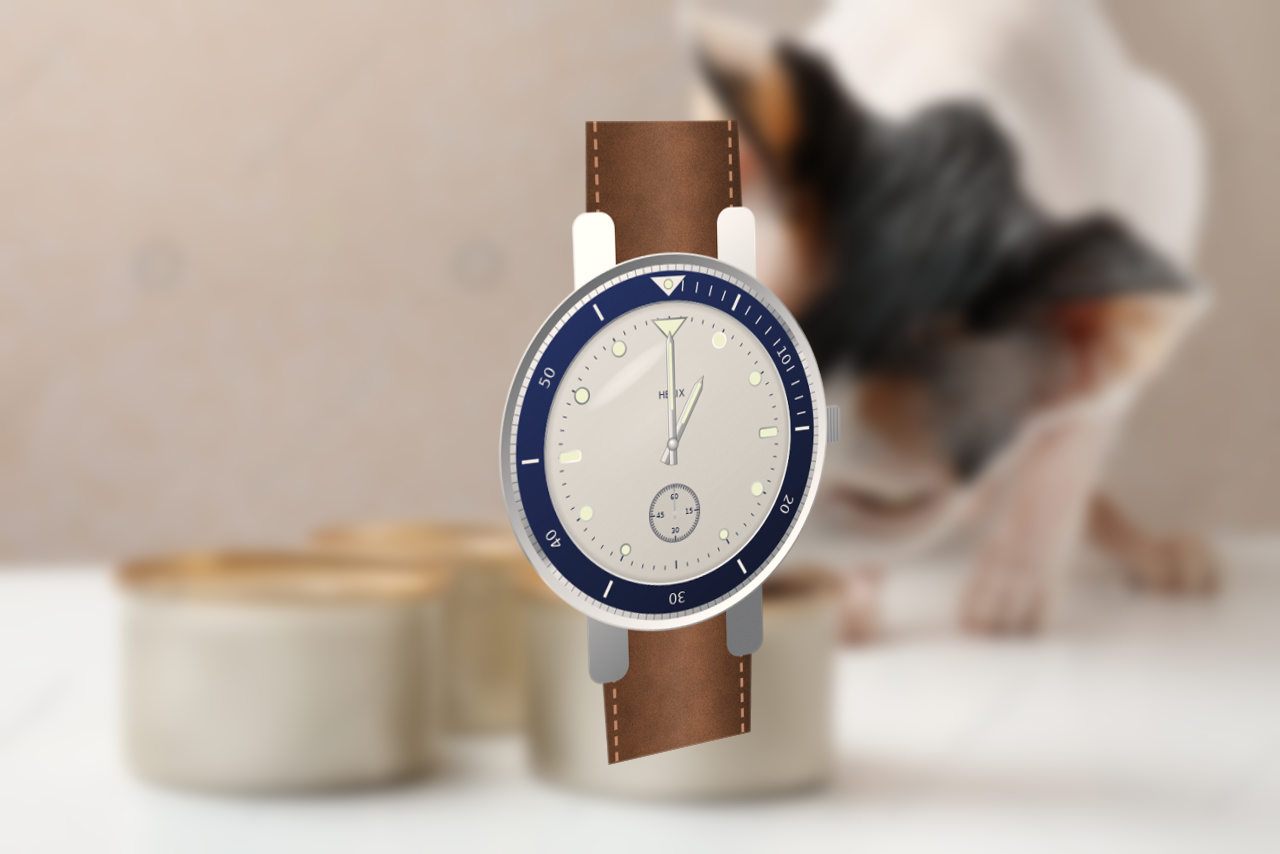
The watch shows 1.00
